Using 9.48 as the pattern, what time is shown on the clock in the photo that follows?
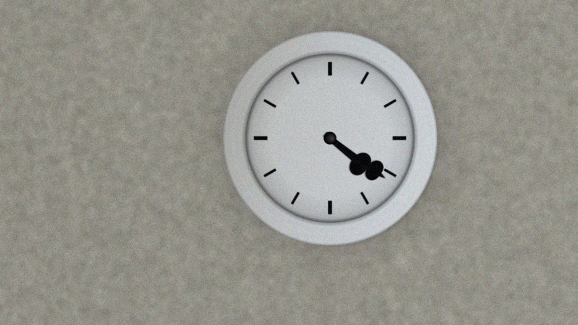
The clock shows 4.21
